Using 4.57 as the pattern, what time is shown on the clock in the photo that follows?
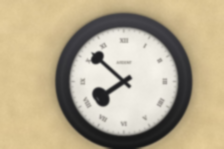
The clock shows 7.52
